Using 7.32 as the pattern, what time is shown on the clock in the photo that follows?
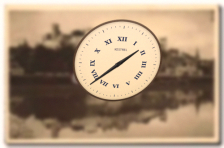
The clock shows 1.38
